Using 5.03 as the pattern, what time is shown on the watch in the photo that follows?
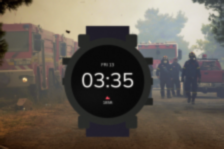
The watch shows 3.35
